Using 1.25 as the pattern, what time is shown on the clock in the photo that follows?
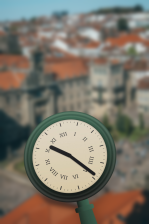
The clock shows 10.24
